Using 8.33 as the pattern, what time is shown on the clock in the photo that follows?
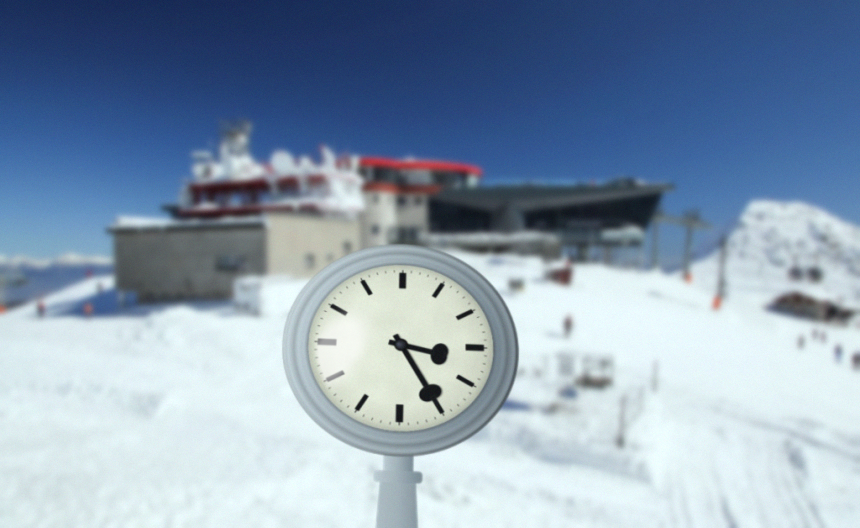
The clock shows 3.25
